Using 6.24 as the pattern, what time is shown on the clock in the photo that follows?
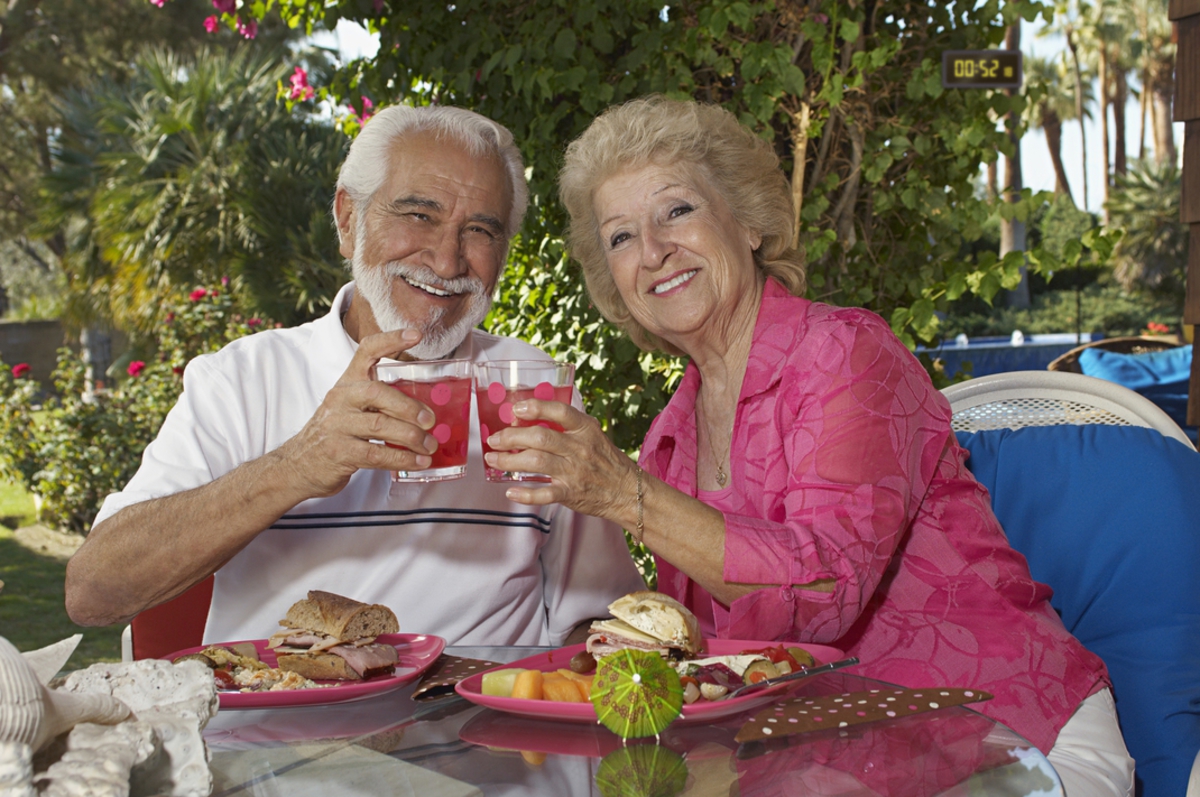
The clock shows 0.52
